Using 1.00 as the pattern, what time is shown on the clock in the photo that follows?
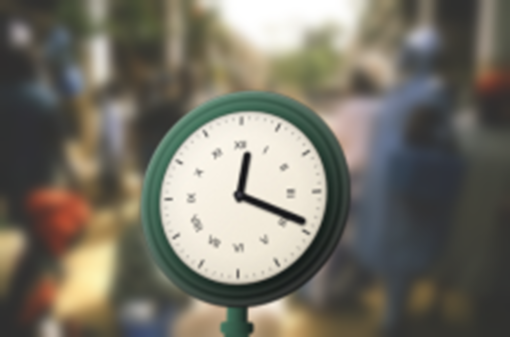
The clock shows 12.19
